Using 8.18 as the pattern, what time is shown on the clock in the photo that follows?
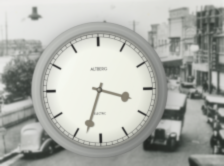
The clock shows 3.33
